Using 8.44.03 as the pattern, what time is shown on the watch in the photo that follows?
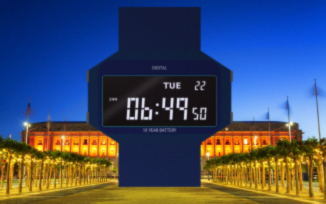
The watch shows 6.49.50
